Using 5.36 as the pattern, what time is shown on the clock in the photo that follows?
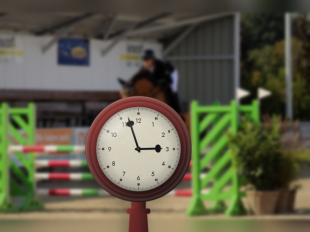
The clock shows 2.57
